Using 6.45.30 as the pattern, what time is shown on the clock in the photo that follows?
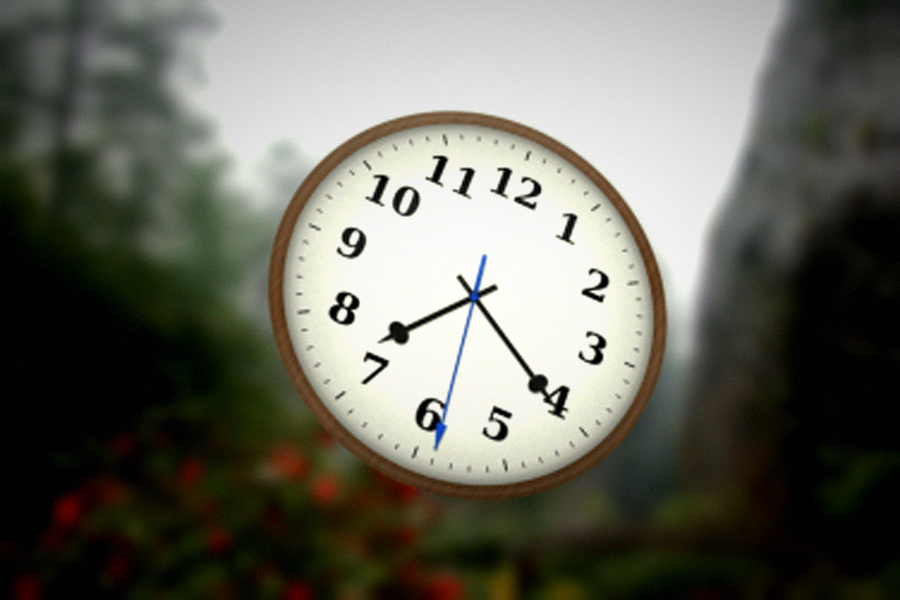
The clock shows 7.20.29
